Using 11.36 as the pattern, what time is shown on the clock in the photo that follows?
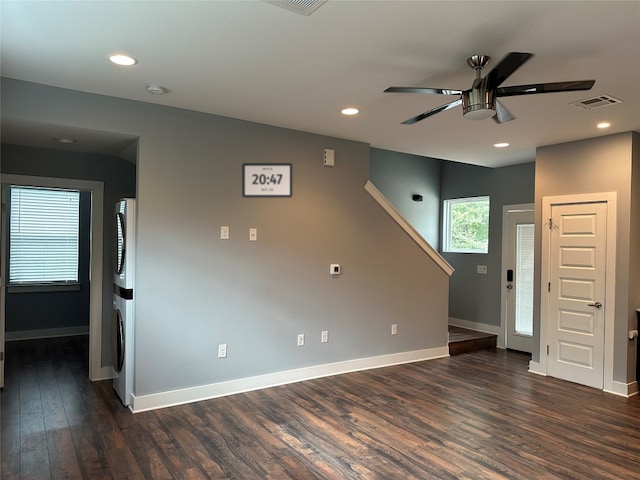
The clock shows 20.47
